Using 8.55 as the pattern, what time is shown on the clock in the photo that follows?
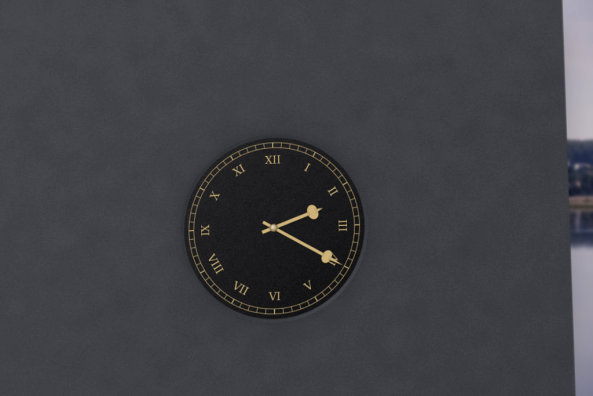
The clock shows 2.20
